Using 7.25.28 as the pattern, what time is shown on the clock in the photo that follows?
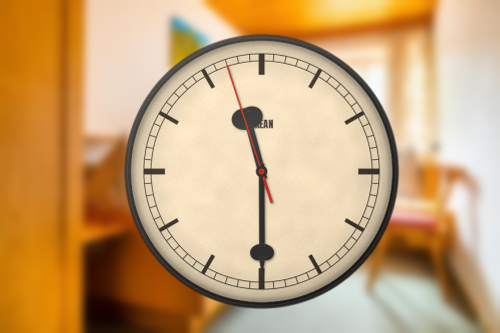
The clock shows 11.29.57
